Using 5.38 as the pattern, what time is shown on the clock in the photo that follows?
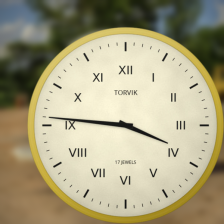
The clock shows 3.46
